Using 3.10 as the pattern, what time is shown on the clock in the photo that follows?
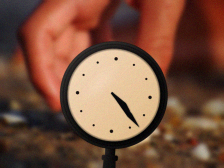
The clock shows 4.23
